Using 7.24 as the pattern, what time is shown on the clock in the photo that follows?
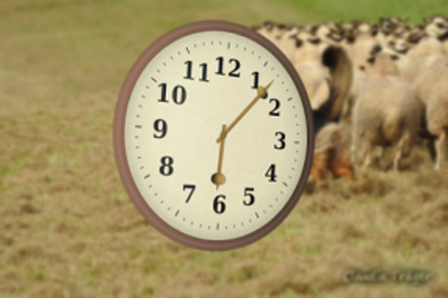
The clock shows 6.07
